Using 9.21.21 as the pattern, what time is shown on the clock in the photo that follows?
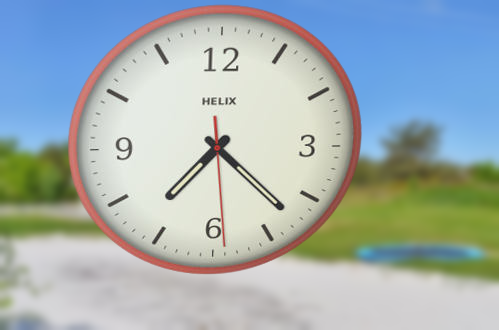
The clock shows 7.22.29
